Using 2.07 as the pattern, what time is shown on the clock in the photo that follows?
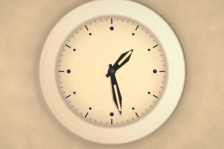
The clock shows 1.28
